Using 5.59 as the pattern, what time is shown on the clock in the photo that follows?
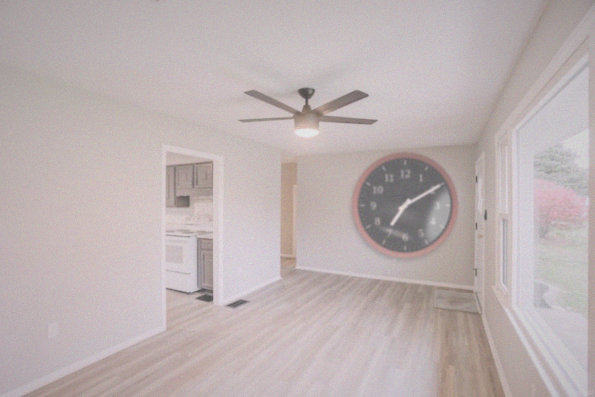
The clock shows 7.10
